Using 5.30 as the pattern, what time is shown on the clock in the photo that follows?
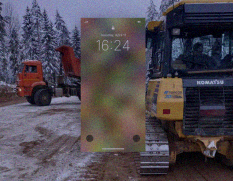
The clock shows 16.24
